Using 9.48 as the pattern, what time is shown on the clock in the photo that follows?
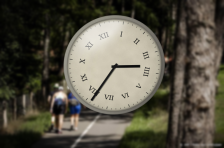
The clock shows 3.39
